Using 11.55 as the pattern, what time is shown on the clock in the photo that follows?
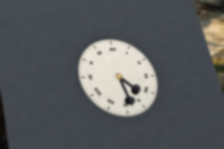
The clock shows 4.28
